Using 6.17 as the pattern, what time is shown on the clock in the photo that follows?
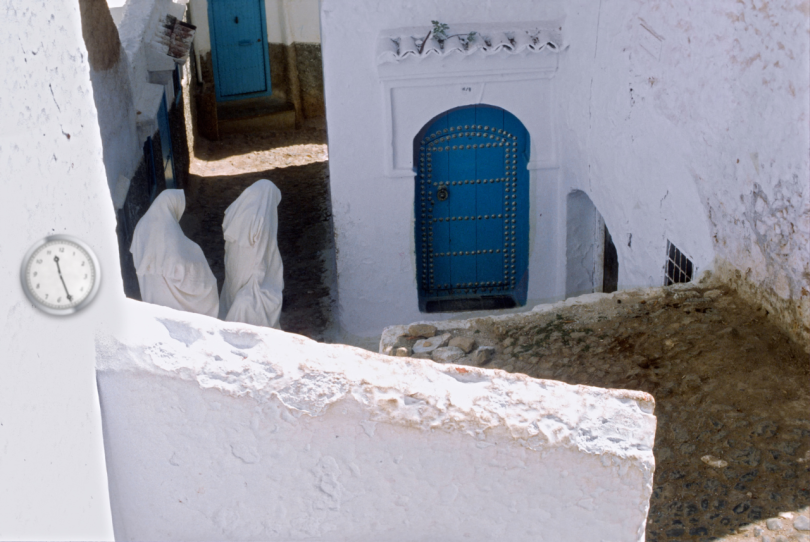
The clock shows 11.26
